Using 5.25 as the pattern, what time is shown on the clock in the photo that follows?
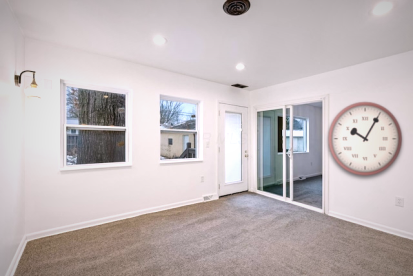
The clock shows 10.05
